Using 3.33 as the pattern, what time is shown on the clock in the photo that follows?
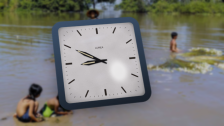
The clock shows 8.50
